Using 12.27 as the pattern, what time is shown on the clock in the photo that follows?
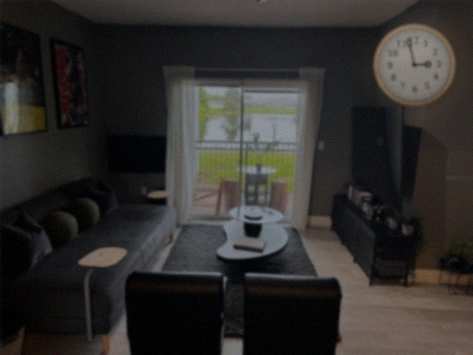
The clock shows 2.58
